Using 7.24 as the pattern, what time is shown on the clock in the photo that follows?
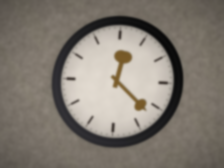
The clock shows 12.22
